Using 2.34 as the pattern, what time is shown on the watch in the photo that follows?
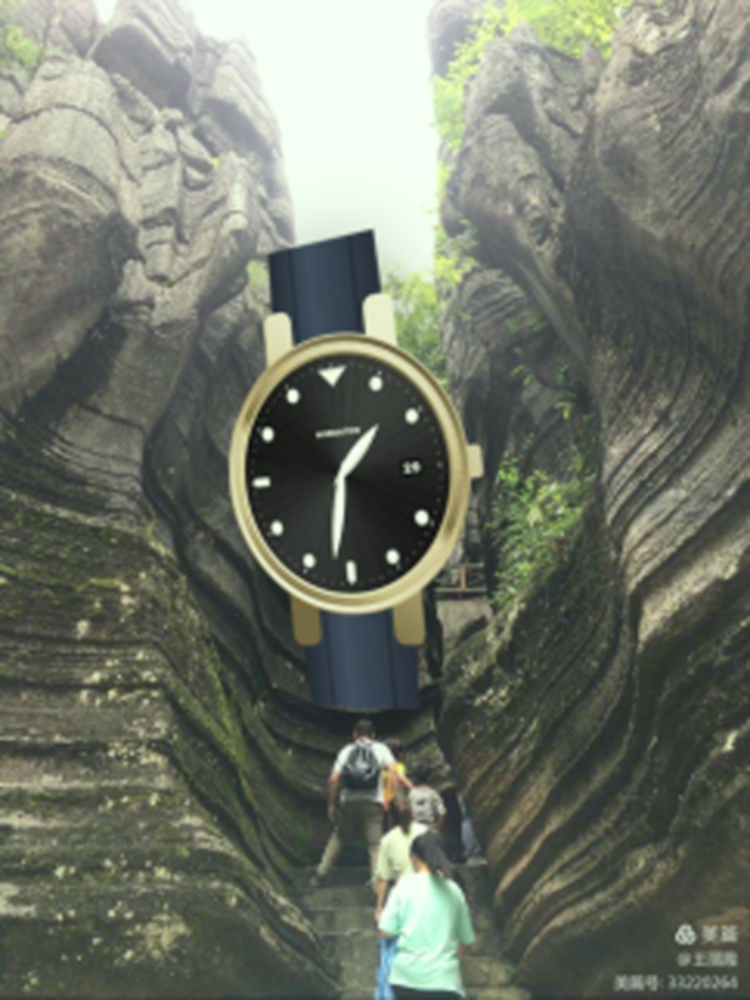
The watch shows 1.32
